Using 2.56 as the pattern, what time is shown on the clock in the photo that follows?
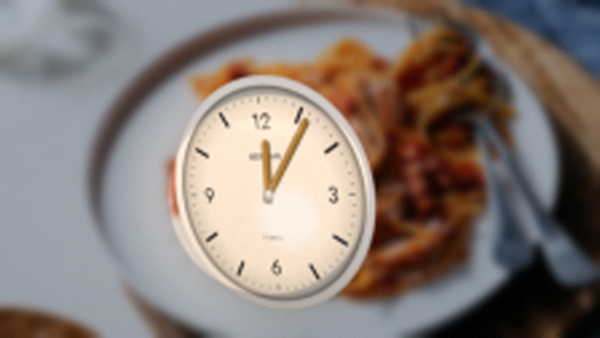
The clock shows 12.06
